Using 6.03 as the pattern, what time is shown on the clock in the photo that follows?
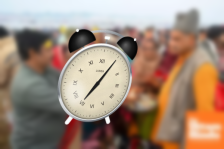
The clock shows 7.05
